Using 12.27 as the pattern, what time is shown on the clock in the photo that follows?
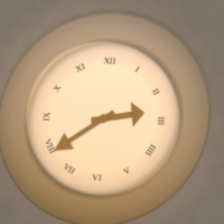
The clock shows 2.39
